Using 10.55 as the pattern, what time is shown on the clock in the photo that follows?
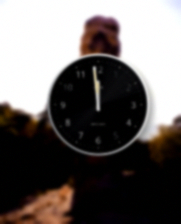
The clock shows 11.59
